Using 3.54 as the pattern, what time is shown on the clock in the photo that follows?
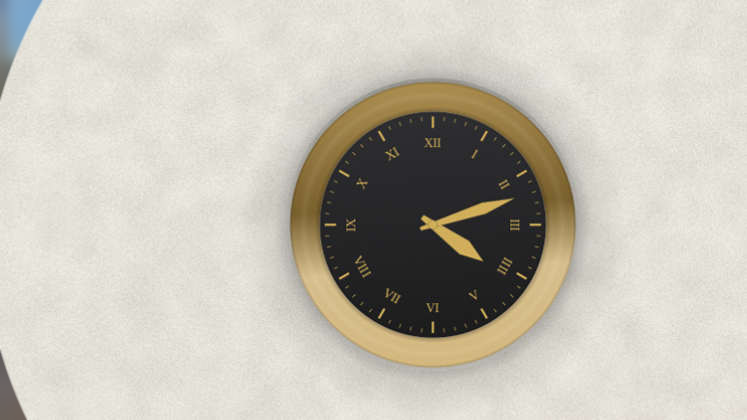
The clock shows 4.12
